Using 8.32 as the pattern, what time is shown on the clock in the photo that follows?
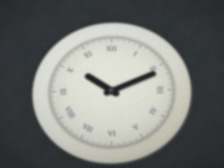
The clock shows 10.11
